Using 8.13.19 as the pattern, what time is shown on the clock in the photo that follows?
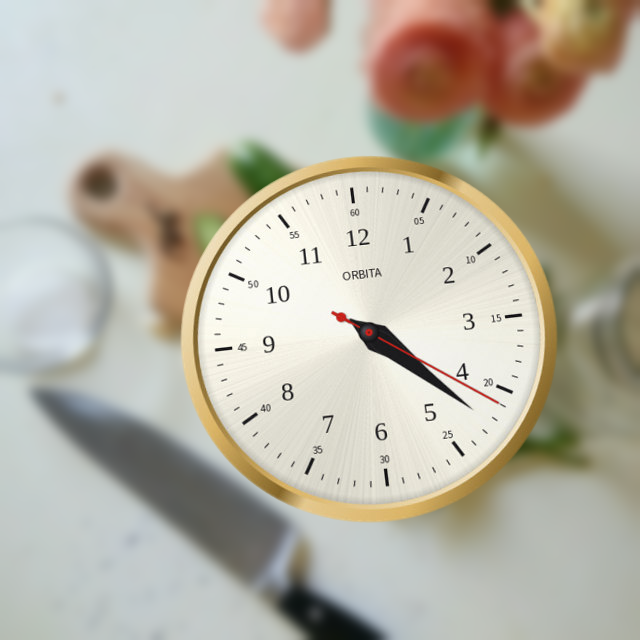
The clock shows 4.22.21
